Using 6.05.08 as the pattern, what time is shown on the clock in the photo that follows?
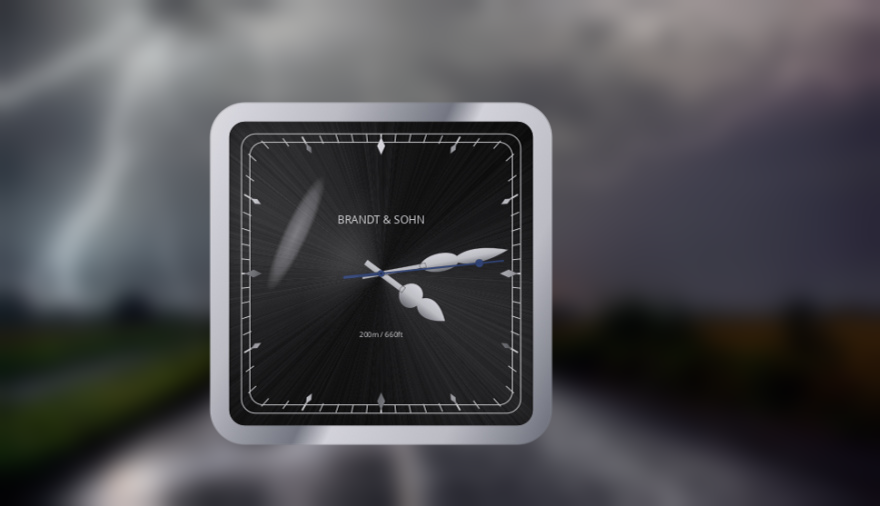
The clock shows 4.13.14
